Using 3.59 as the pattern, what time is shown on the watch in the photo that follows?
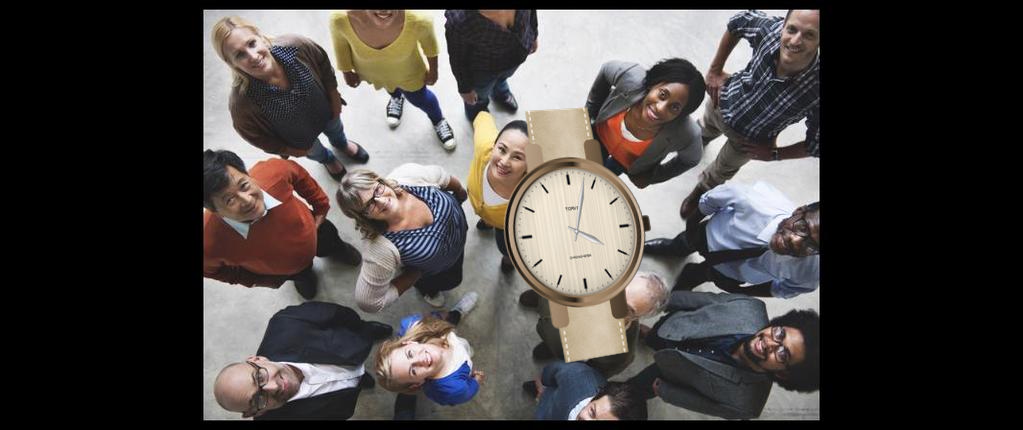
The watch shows 4.03
